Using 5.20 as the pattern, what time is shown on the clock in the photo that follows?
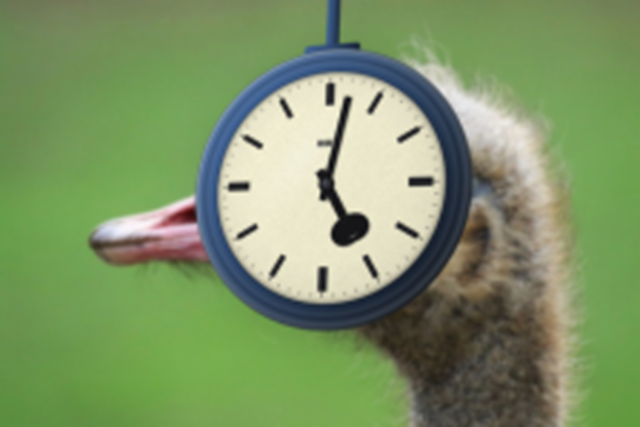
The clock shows 5.02
